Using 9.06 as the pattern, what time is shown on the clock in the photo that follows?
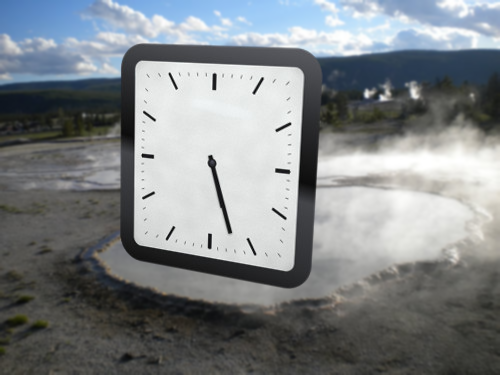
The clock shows 5.27
